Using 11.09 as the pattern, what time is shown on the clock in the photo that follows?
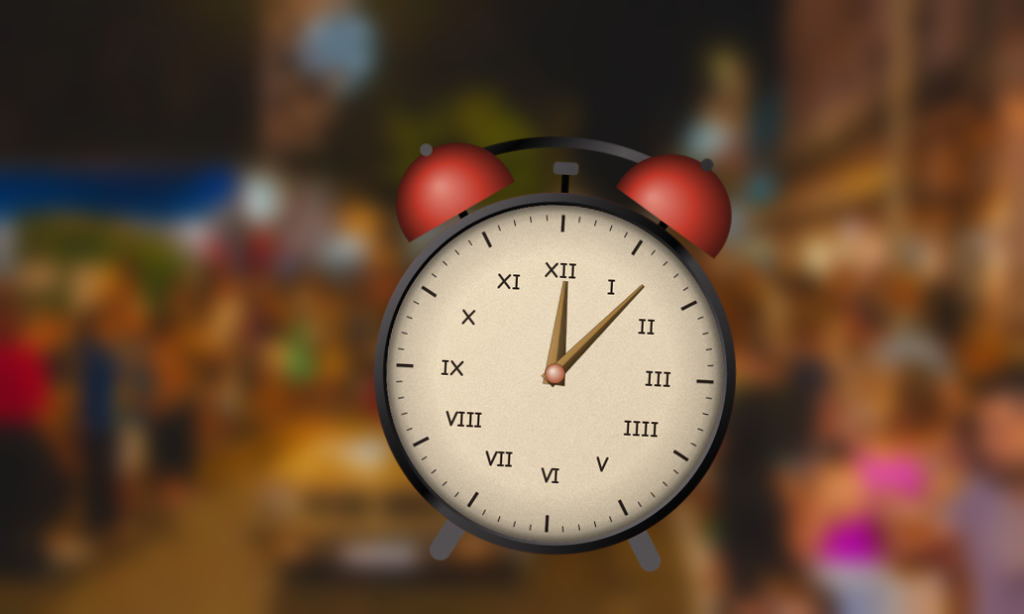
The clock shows 12.07
